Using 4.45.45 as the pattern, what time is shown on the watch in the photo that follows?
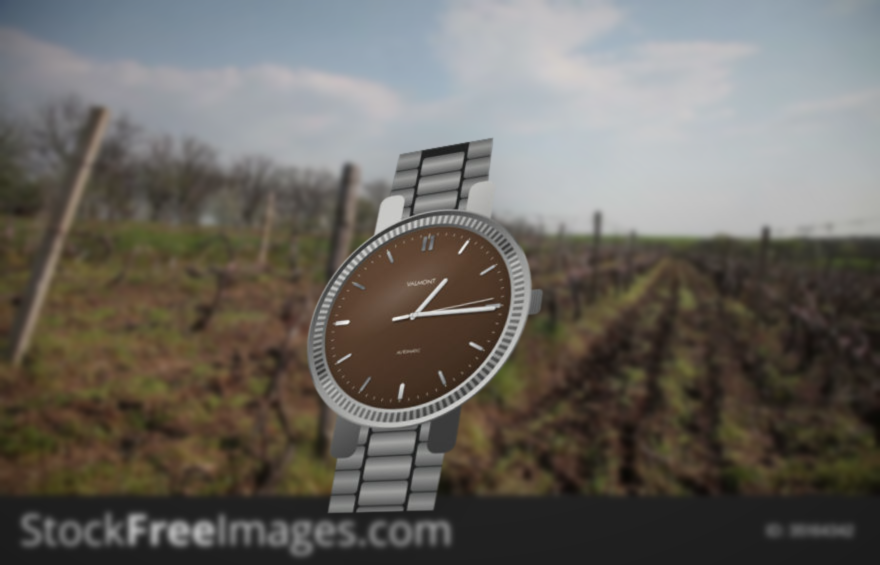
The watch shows 1.15.14
